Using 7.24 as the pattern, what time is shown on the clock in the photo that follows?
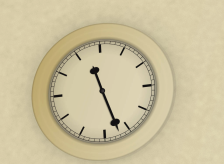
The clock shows 11.27
